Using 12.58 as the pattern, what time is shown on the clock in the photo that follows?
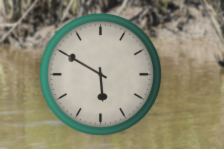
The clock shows 5.50
